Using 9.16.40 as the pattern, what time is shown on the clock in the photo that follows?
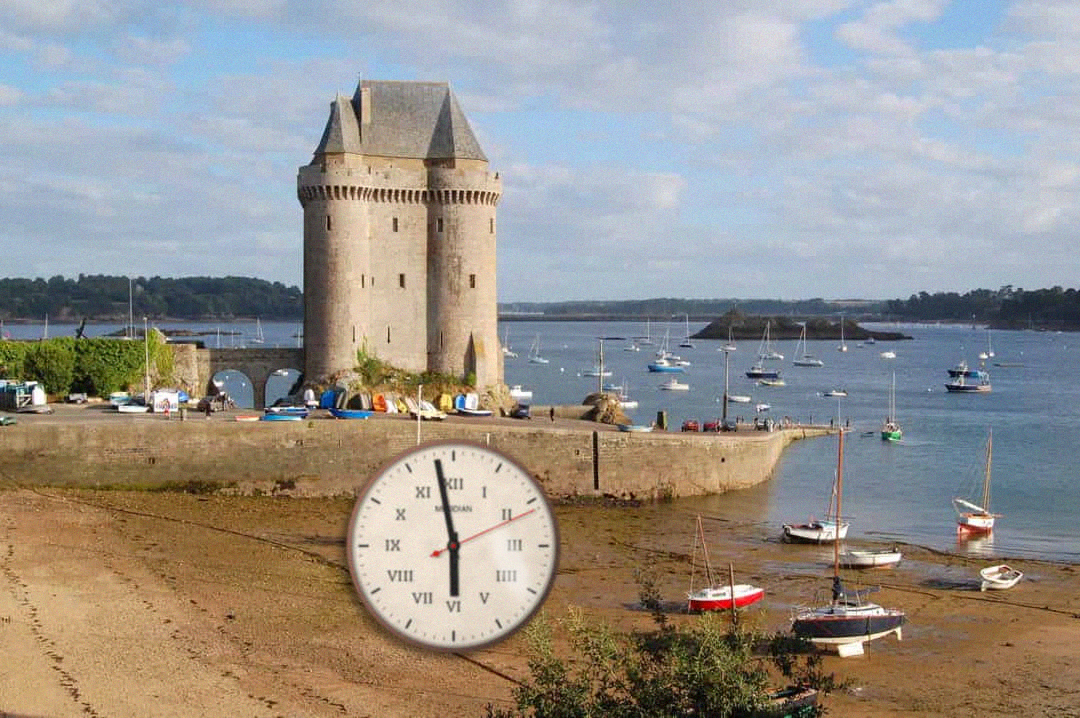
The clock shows 5.58.11
